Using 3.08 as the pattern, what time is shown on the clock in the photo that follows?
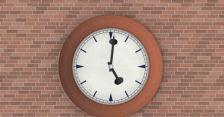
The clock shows 5.01
